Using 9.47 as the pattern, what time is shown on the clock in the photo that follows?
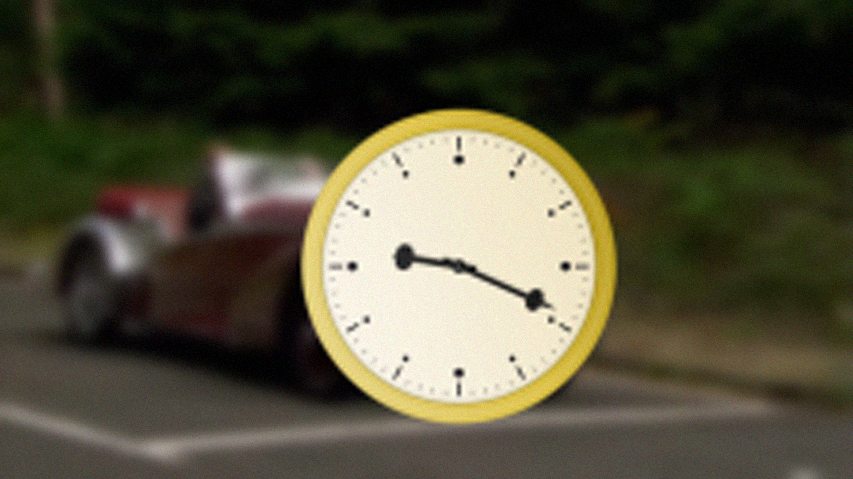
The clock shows 9.19
